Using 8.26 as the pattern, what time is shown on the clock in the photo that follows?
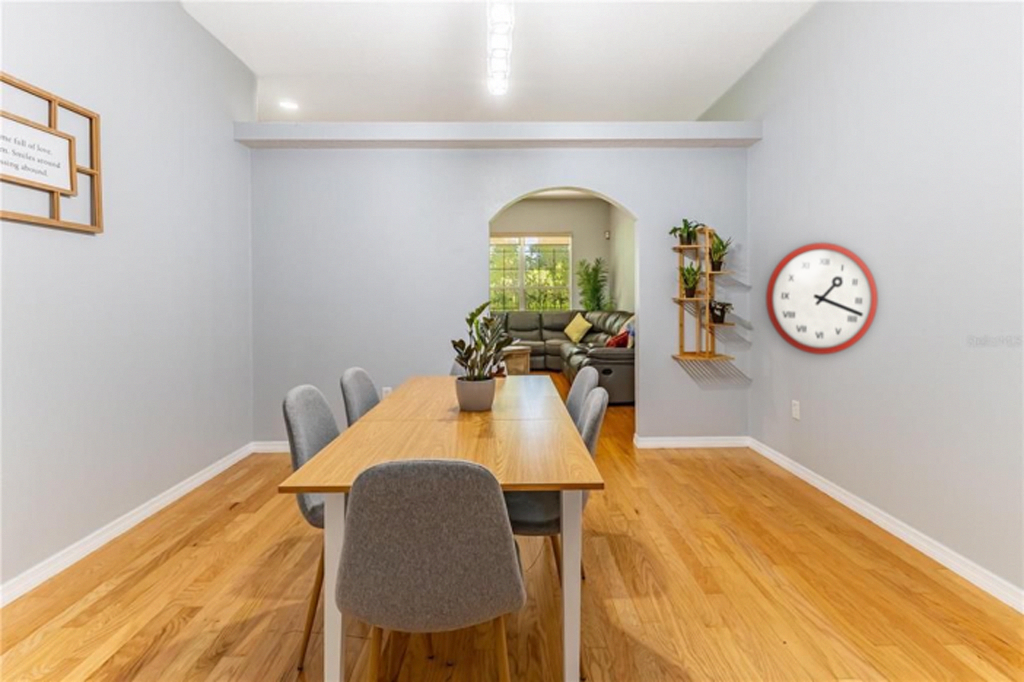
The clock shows 1.18
